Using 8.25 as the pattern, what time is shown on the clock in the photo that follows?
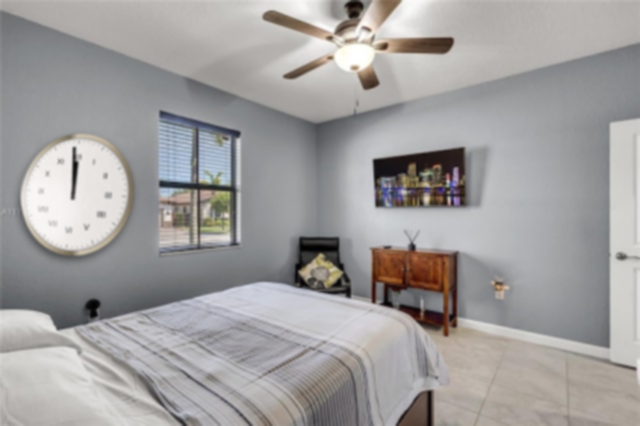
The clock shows 11.59
